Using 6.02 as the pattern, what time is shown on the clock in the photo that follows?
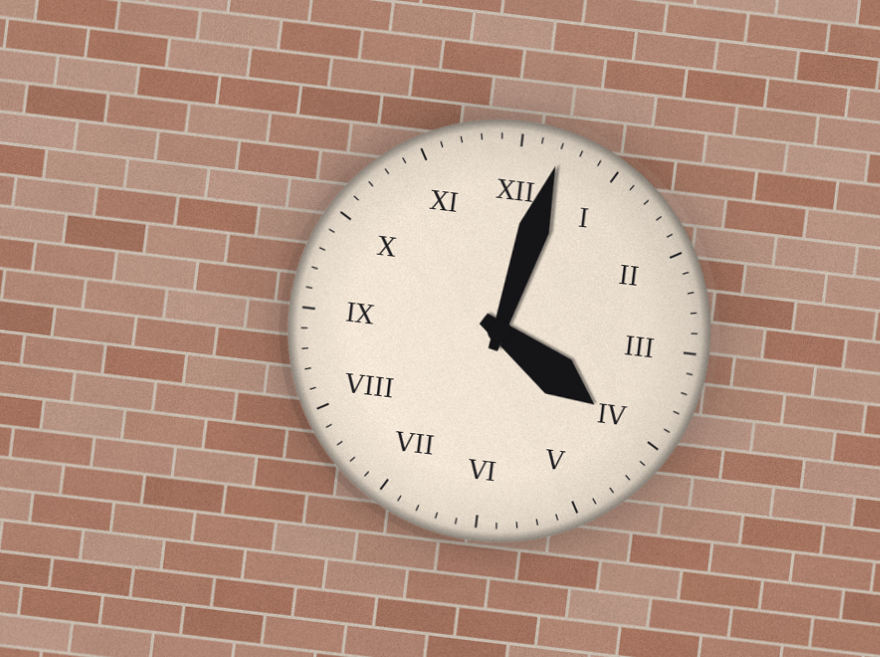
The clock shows 4.02
